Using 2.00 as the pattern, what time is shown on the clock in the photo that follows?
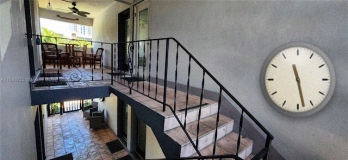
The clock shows 11.28
